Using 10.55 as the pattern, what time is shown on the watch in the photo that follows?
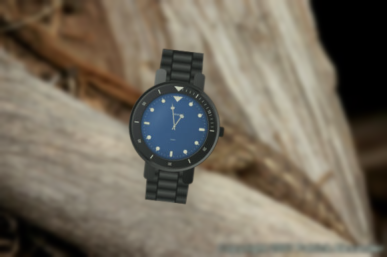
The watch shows 12.58
